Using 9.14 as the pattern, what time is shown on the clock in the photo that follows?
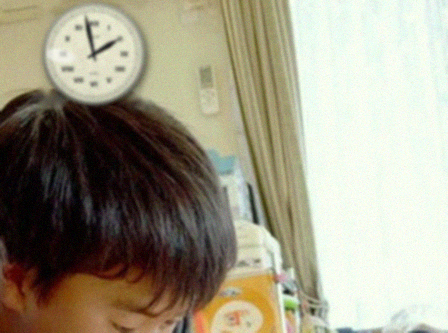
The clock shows 1.58
